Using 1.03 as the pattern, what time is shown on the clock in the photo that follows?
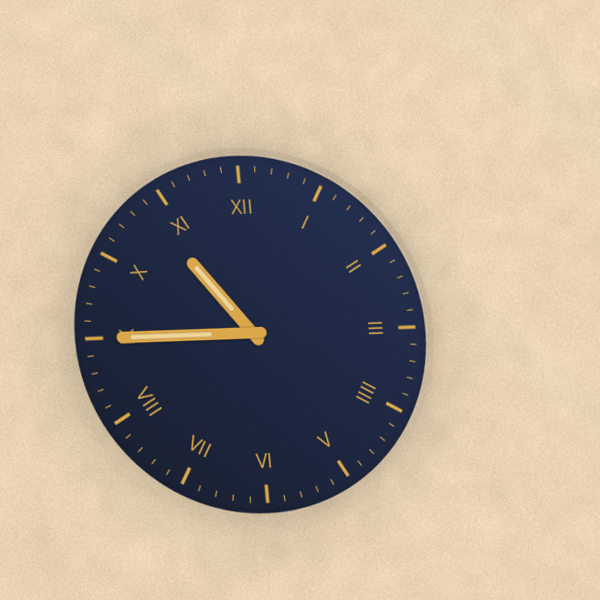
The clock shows 10.45
